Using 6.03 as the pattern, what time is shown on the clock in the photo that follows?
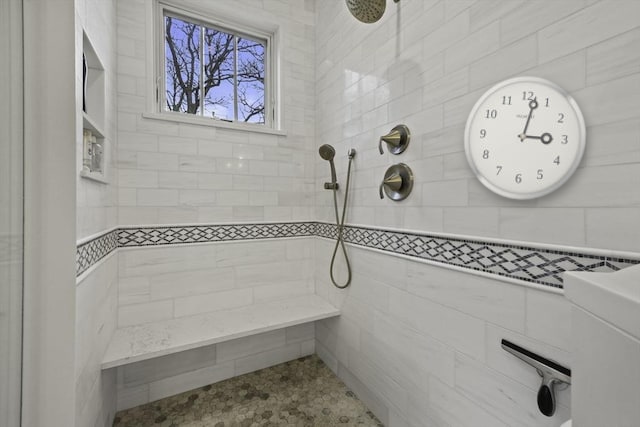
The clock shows 3.02
